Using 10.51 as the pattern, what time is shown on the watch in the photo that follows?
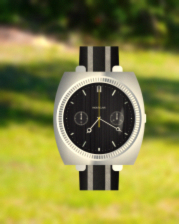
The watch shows 7.20
